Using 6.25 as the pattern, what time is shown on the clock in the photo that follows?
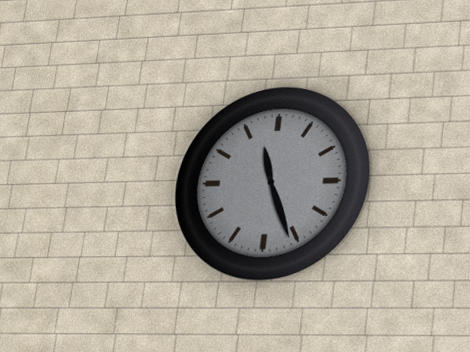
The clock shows 11.26
